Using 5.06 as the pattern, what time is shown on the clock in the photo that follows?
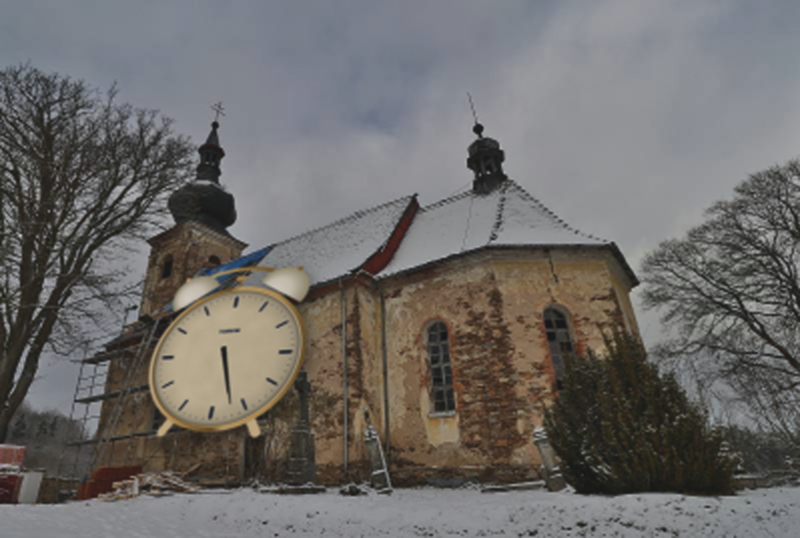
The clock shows 5.27
